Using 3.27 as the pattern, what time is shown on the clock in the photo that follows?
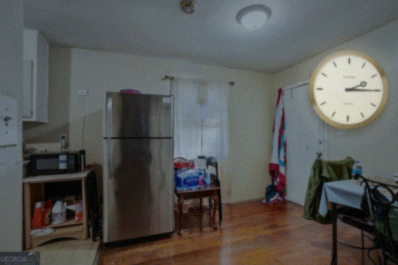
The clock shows 2.15
